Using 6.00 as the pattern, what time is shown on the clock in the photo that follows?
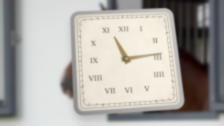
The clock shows 11.14
